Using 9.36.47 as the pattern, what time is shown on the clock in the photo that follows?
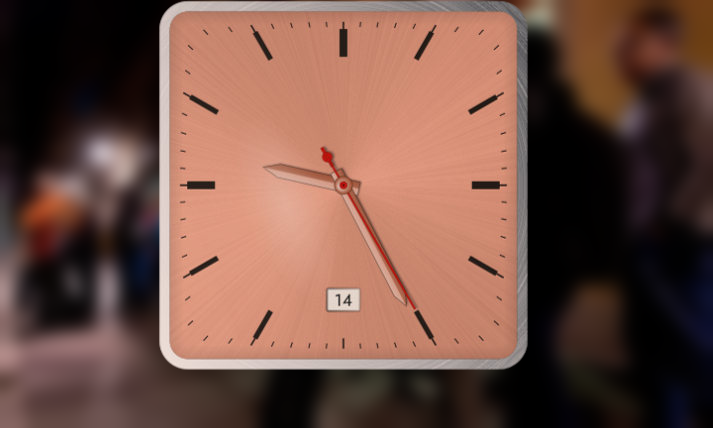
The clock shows 9.25.25
